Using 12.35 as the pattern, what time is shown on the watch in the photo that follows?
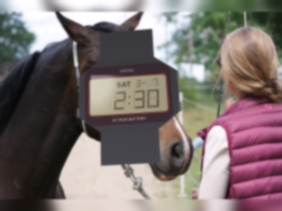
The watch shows 2.30
